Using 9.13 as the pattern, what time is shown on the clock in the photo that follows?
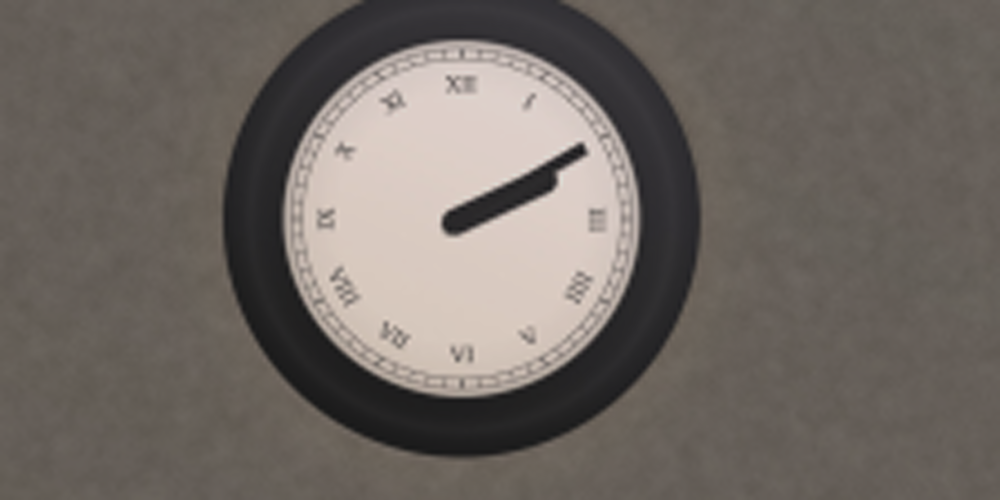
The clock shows 2.10
